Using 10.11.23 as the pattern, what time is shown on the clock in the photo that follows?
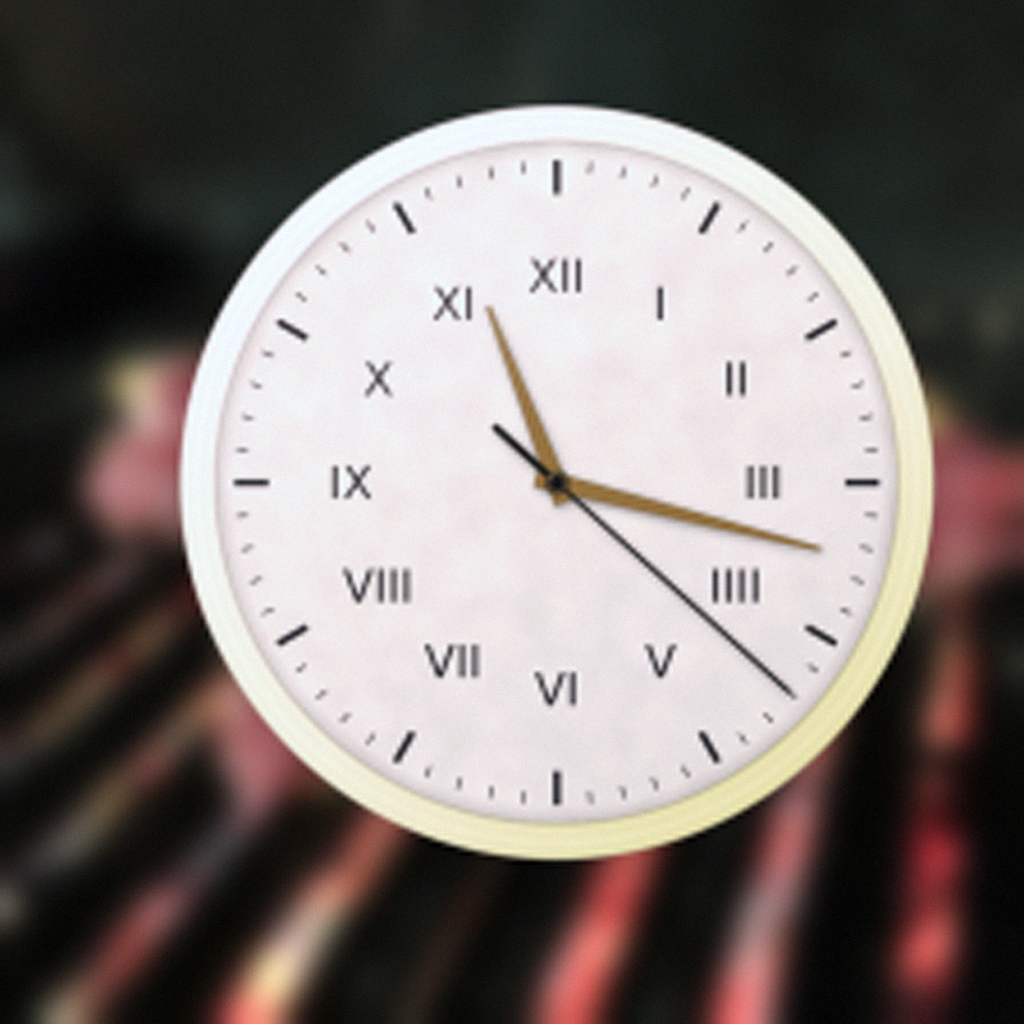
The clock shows 11.17.22
